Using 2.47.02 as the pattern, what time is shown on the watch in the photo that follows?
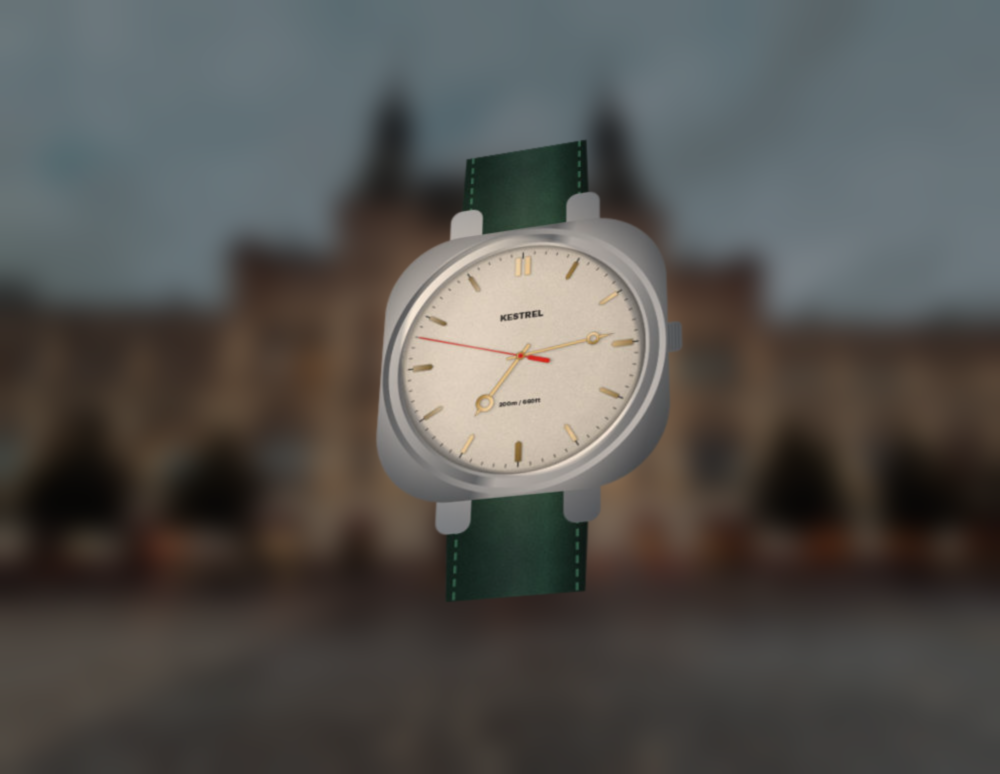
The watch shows 7.13.48
